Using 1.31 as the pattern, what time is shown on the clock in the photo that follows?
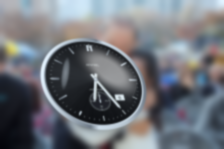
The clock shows 6.25
